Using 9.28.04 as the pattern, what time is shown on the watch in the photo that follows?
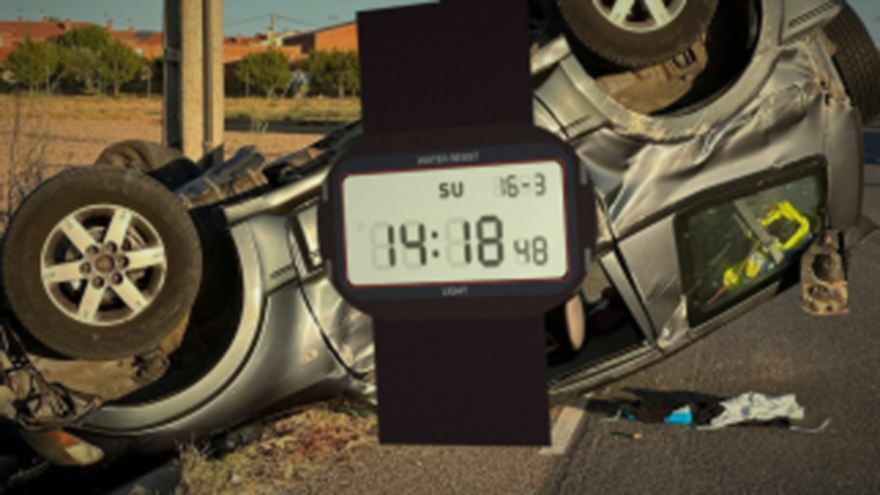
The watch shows 14.18.48
